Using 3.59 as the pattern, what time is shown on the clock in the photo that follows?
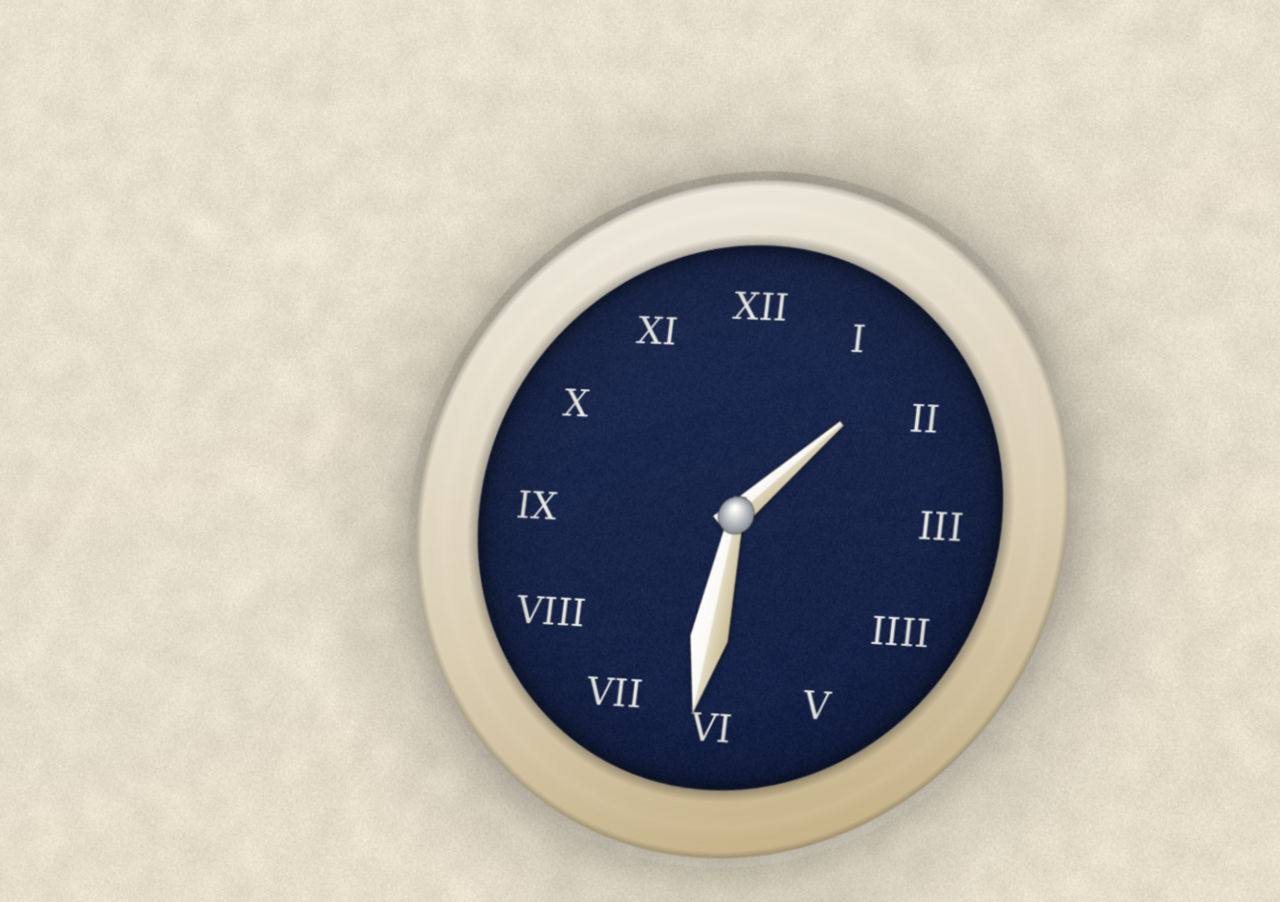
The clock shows 1.31
